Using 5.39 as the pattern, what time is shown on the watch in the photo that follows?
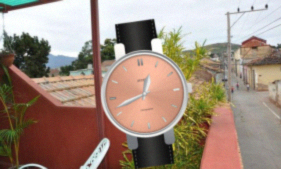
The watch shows 12.42
